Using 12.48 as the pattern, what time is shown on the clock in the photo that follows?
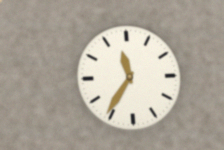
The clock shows 11.36
